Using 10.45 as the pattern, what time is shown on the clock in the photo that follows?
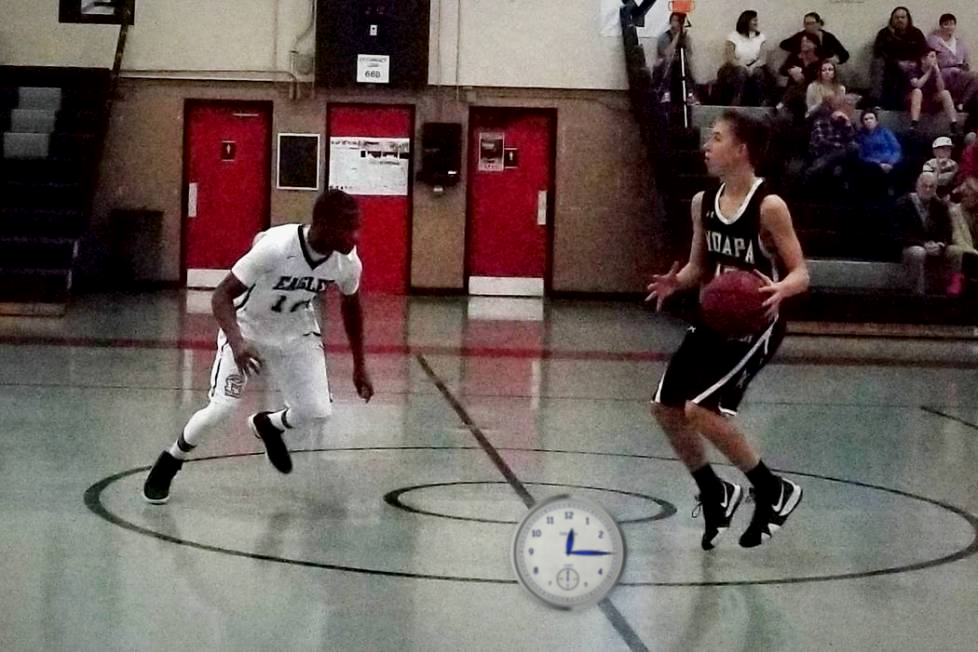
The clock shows 12.15
